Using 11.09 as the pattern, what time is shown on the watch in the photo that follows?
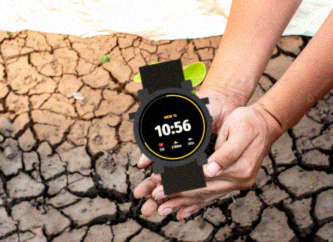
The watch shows 10.56
